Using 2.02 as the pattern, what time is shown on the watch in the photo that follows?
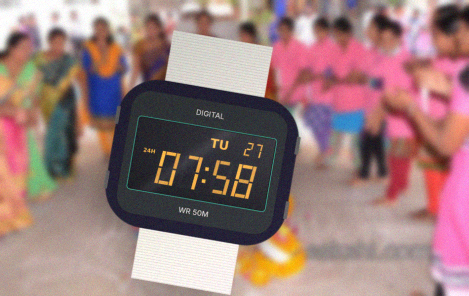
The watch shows 7.58
